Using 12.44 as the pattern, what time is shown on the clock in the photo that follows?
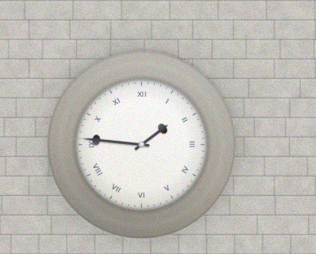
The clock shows 1.46
